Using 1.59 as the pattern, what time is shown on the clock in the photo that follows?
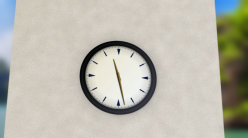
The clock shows 11.28
